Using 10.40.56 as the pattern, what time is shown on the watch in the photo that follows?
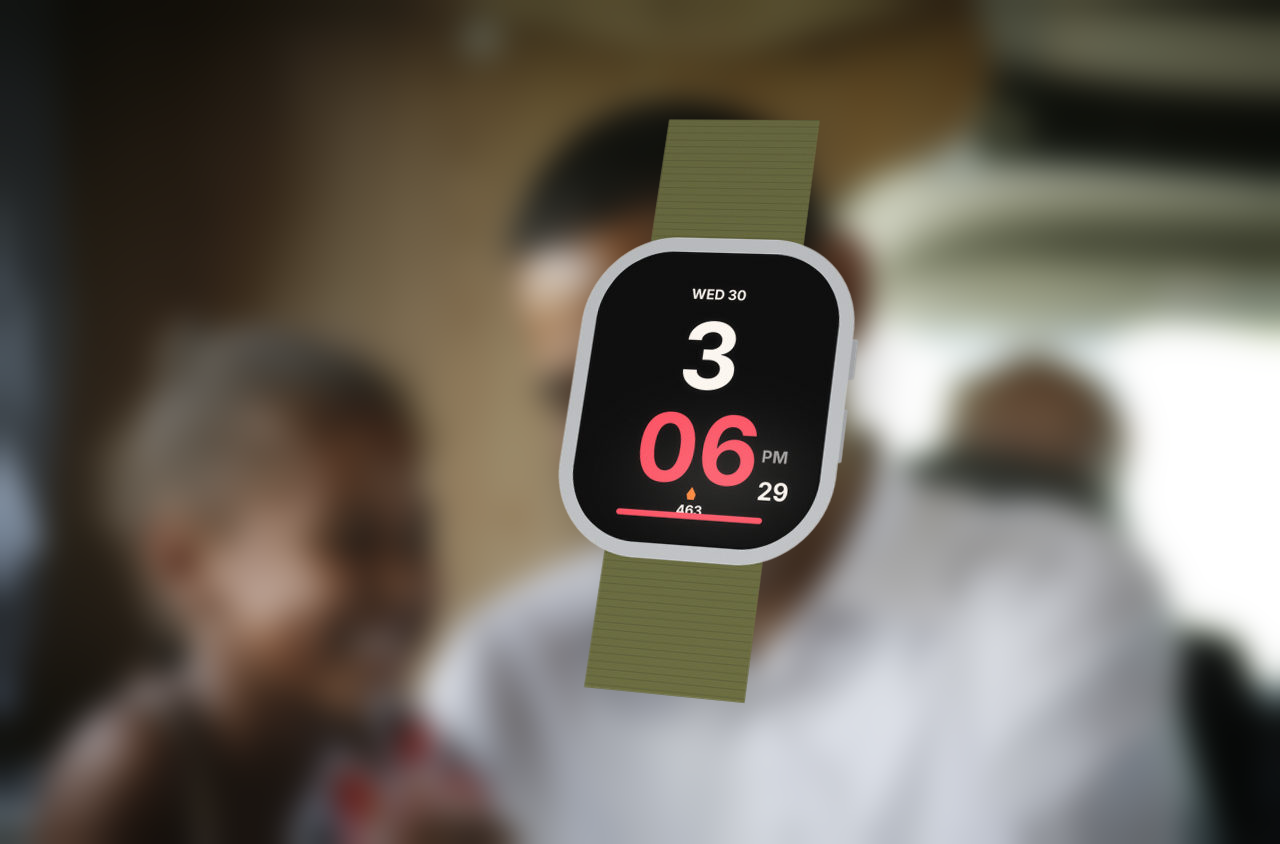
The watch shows 3.06.29
